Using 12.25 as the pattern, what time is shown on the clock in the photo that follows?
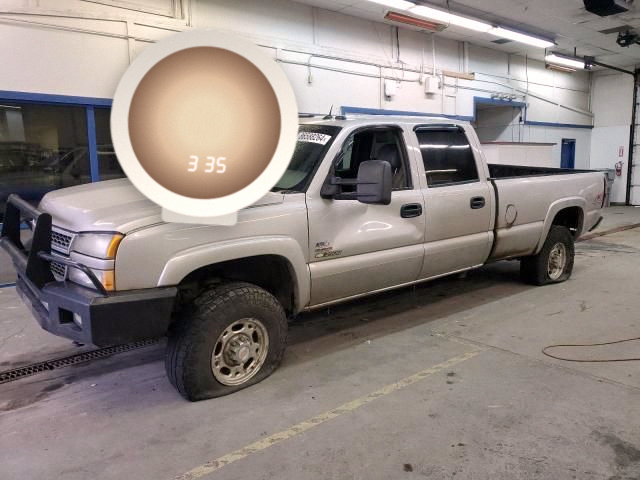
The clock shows 3.35
